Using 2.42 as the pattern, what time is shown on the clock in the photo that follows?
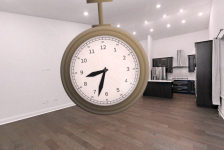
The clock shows 8.33
